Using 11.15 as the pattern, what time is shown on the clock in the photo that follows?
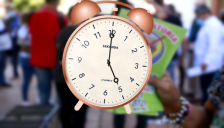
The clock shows 5.00
